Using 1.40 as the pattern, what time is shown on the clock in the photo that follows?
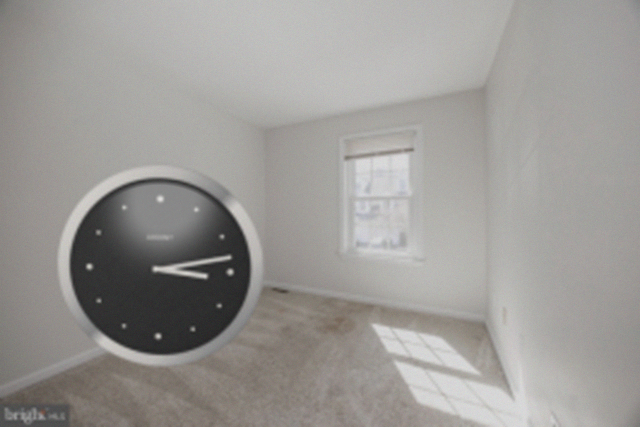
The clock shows 3.13
